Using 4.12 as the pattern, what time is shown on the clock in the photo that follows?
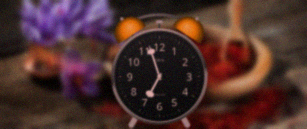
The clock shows 6.57
